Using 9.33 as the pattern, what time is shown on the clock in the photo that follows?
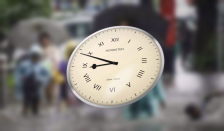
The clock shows 8.49
